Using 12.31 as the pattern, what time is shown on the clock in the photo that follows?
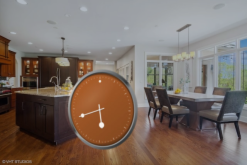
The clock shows 5.42
